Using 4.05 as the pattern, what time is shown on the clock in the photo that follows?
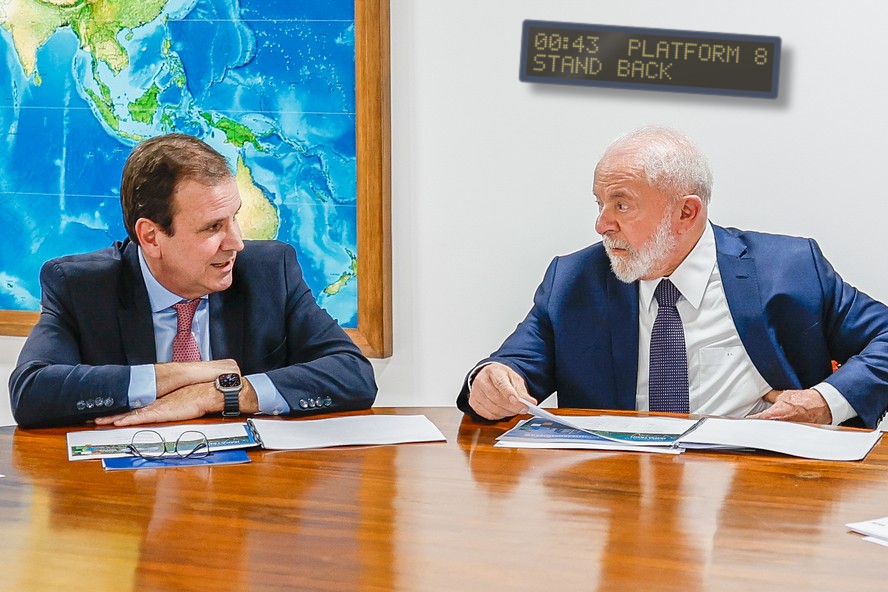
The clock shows 0.43
